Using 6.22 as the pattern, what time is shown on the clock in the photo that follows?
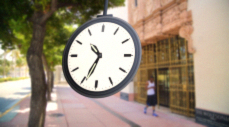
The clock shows 10.34
